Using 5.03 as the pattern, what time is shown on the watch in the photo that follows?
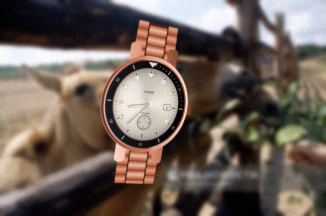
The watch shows 8.37
